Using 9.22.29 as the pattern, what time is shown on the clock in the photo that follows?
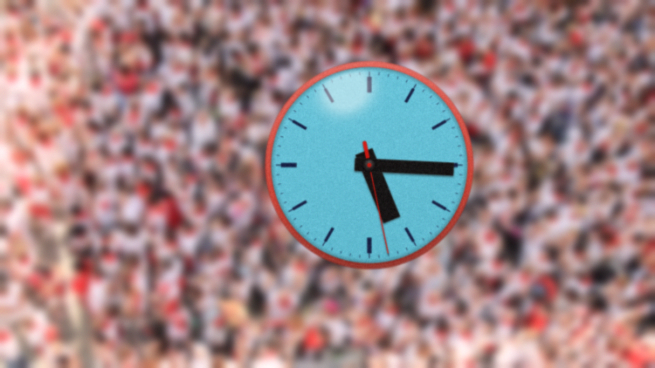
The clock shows 5.15.28
